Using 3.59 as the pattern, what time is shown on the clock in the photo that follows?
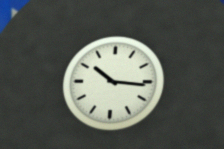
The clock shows 10.16
